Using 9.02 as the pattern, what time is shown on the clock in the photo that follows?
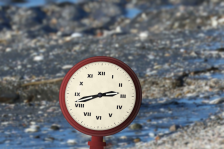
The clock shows 2.42
